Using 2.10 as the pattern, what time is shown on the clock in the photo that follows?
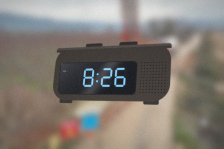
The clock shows 8.26
